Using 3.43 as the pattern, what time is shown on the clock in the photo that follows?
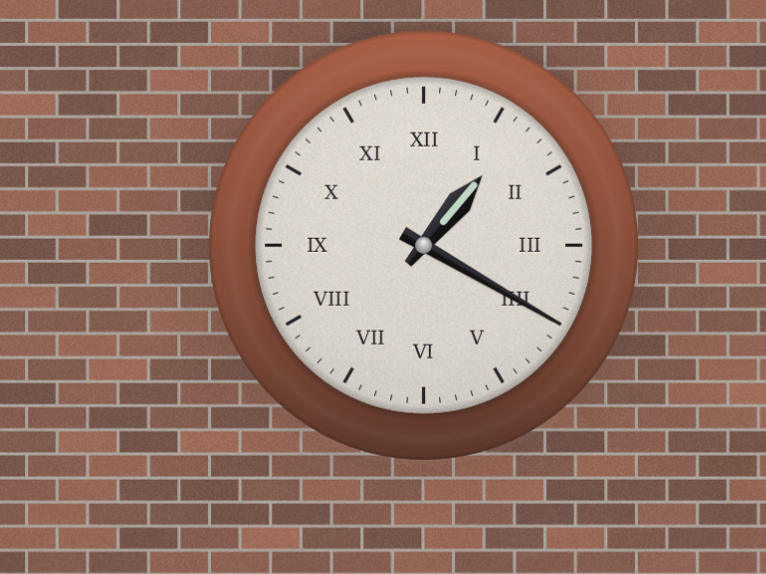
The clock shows 1.20
